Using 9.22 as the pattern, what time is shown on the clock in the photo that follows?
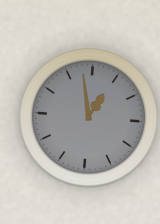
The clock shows 12.58
